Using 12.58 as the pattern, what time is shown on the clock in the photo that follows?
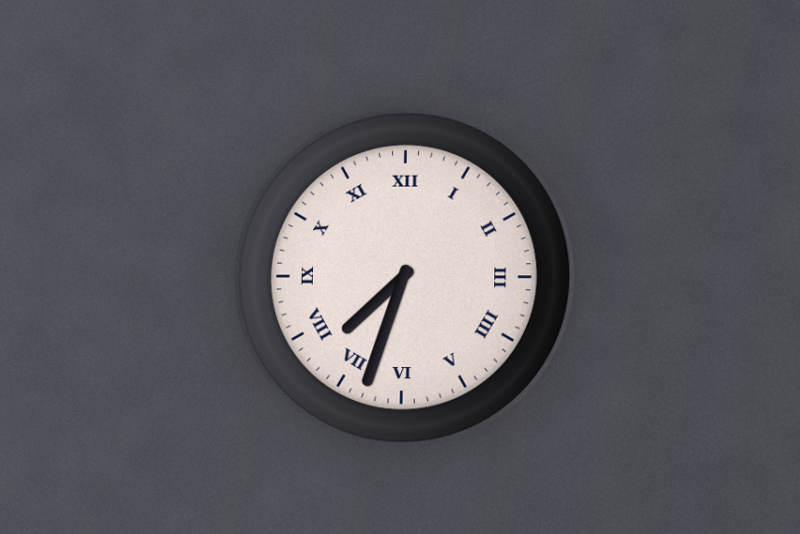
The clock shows 7.33
